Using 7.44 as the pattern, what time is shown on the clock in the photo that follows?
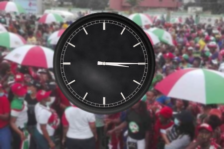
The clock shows 3.15
